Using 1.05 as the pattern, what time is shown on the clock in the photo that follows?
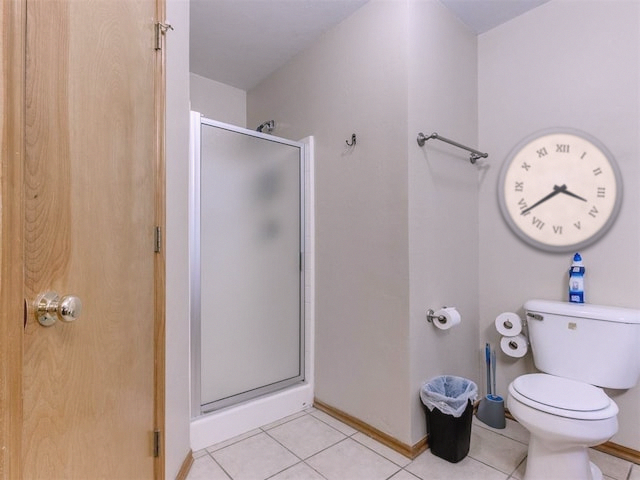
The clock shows 3.39
